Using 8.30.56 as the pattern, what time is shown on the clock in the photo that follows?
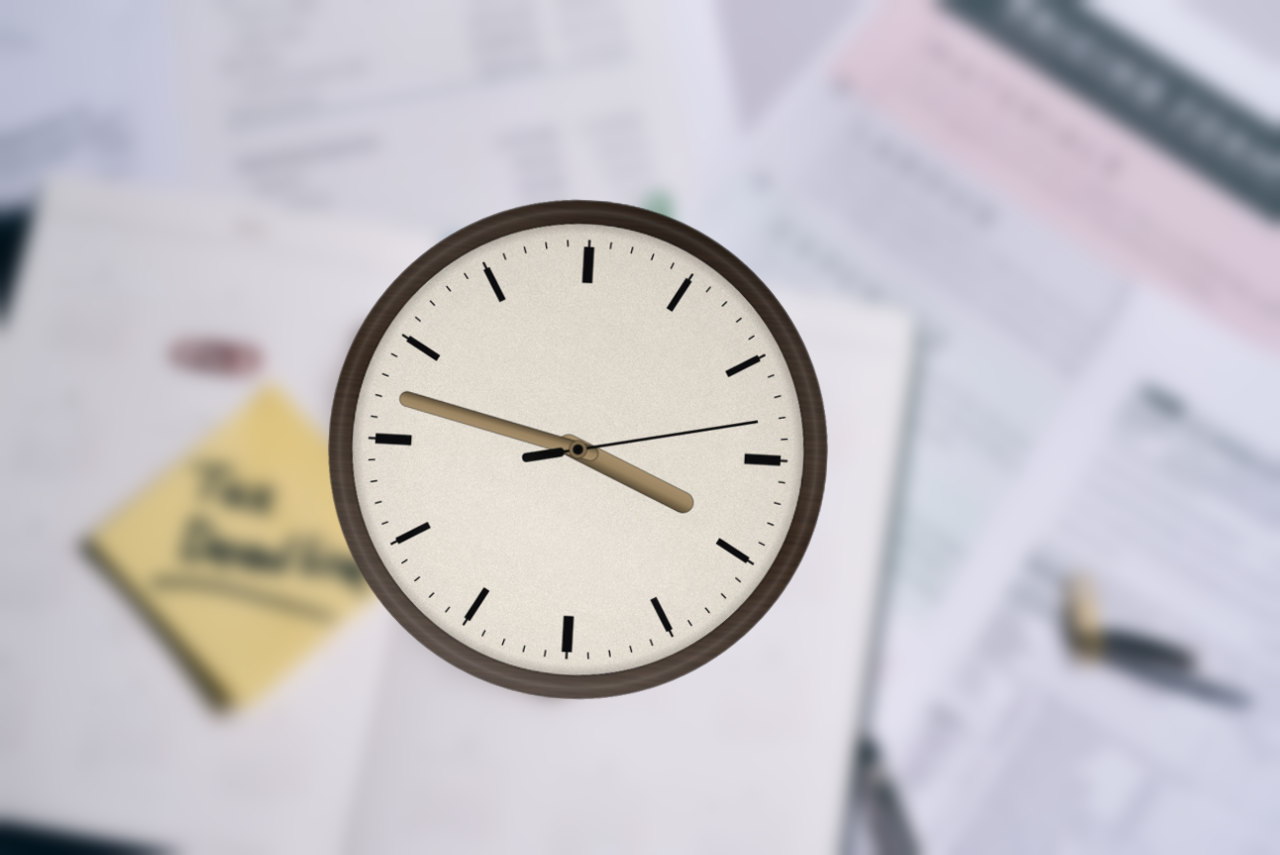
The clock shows 3.47.13
